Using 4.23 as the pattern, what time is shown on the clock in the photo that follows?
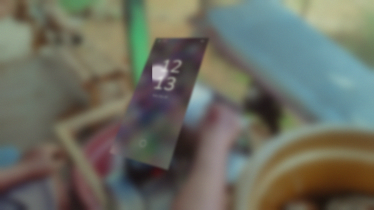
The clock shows 12.13
